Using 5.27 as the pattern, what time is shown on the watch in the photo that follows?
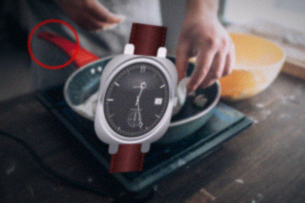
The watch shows 12.27
